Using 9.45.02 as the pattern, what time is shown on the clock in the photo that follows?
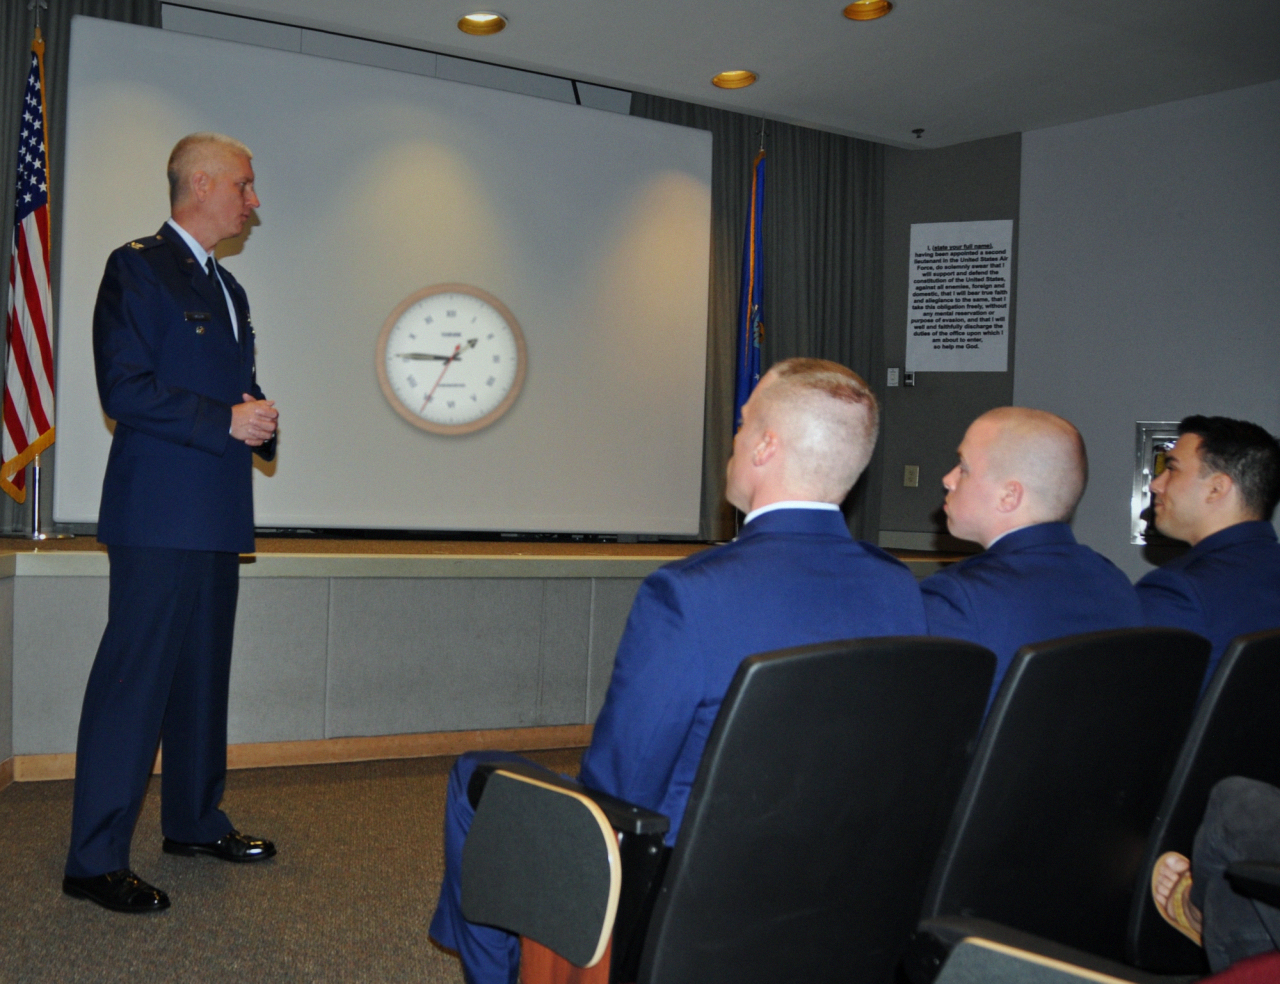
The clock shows 1.45.35
